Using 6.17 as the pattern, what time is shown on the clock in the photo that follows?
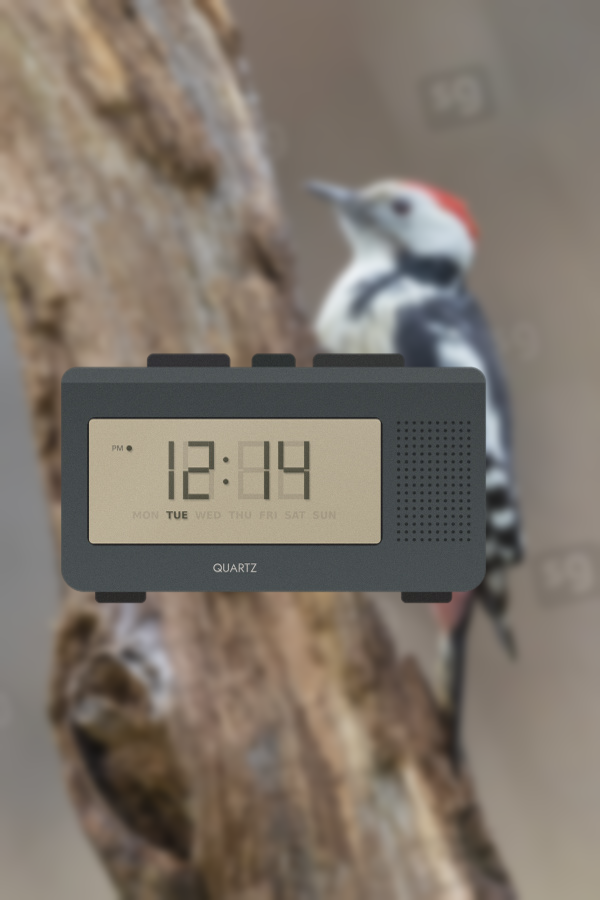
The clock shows 12.14
